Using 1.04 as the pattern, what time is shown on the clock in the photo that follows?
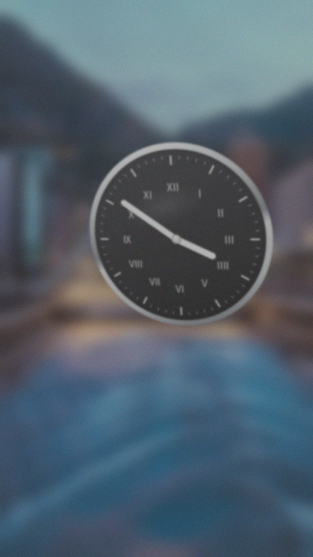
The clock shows 3.51
